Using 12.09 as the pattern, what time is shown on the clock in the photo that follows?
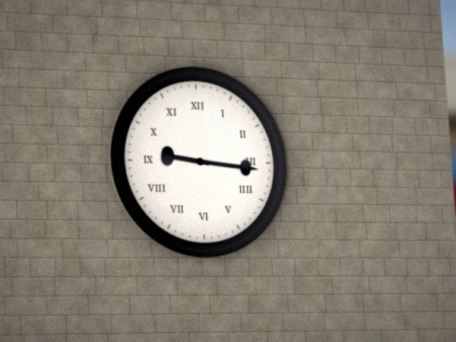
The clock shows 9.16
